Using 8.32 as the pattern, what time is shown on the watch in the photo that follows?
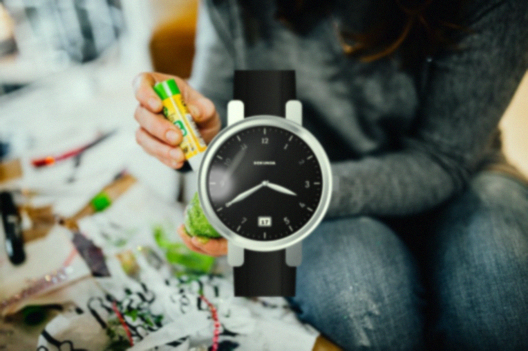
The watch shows 3.40
